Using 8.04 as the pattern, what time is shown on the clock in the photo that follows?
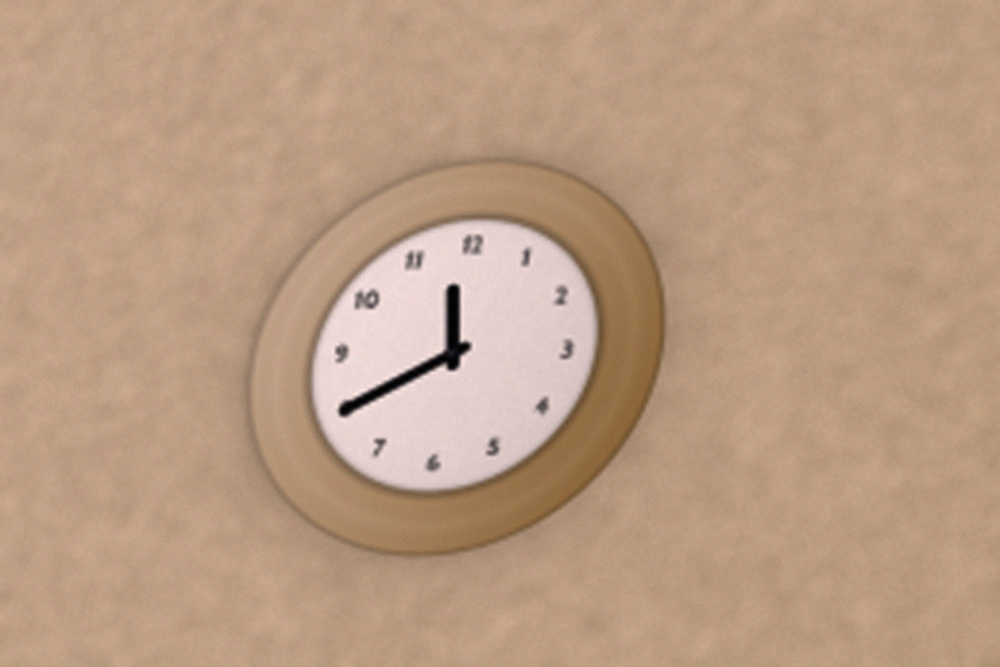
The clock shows 11.40
